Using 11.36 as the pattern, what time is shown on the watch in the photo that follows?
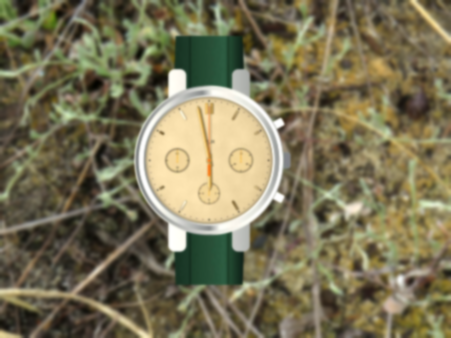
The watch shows 5.58
